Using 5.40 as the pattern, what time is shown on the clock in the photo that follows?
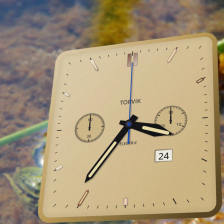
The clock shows 3.36
